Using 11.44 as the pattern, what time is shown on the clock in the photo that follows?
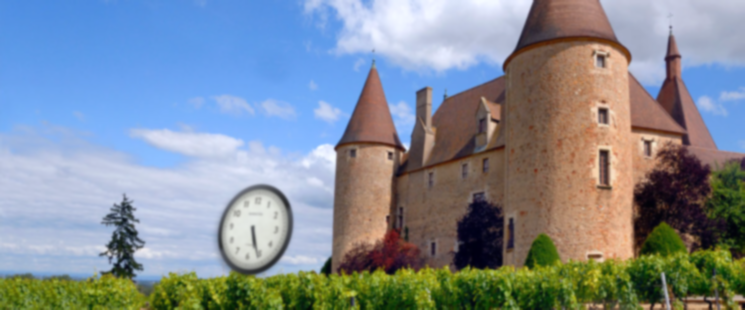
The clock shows 5.26
